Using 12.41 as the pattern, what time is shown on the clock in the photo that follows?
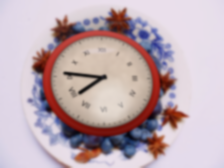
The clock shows 7.46
